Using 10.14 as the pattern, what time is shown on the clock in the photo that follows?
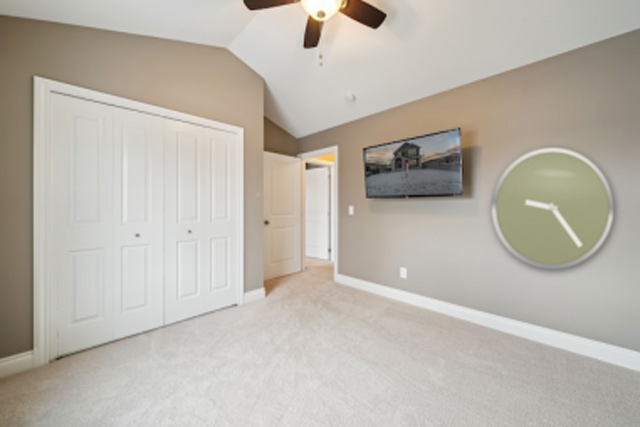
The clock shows 9.24
